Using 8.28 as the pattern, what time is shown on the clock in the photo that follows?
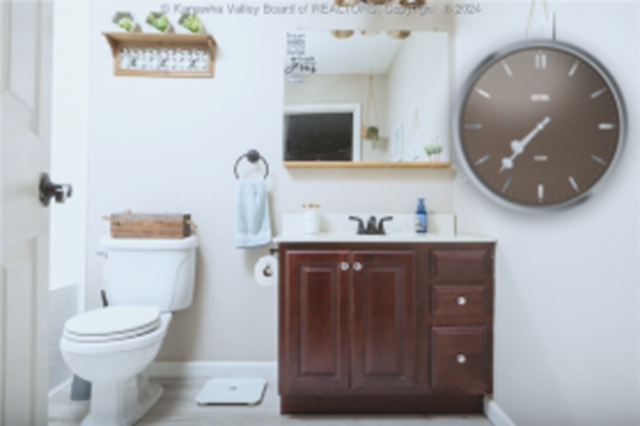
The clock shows 7.37
